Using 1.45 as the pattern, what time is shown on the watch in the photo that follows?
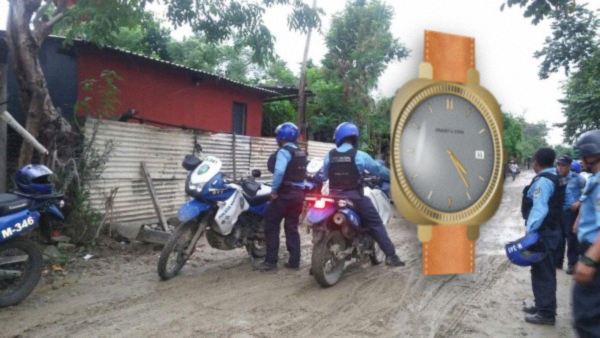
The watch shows 4.24
